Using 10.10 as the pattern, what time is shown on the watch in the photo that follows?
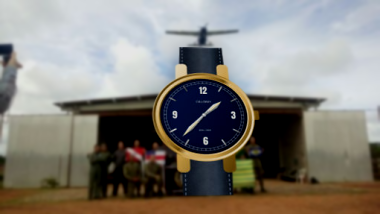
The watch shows 1.37
